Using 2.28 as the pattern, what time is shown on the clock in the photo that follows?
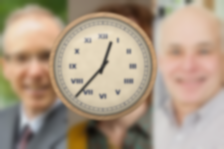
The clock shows 12.37
